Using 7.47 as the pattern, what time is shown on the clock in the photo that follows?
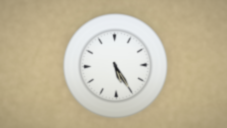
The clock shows 5.25
